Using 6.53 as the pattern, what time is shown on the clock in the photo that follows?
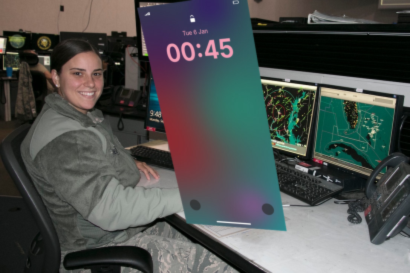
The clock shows 0.45
